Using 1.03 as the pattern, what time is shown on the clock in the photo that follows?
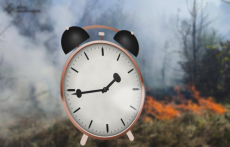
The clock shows 1.44
